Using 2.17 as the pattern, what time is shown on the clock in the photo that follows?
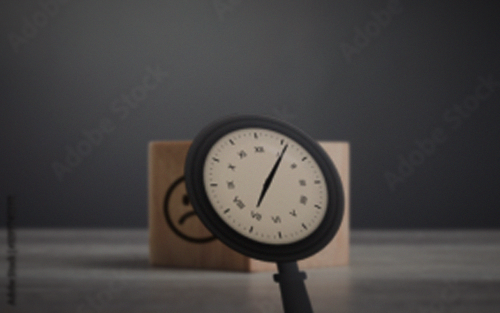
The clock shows 7.06
